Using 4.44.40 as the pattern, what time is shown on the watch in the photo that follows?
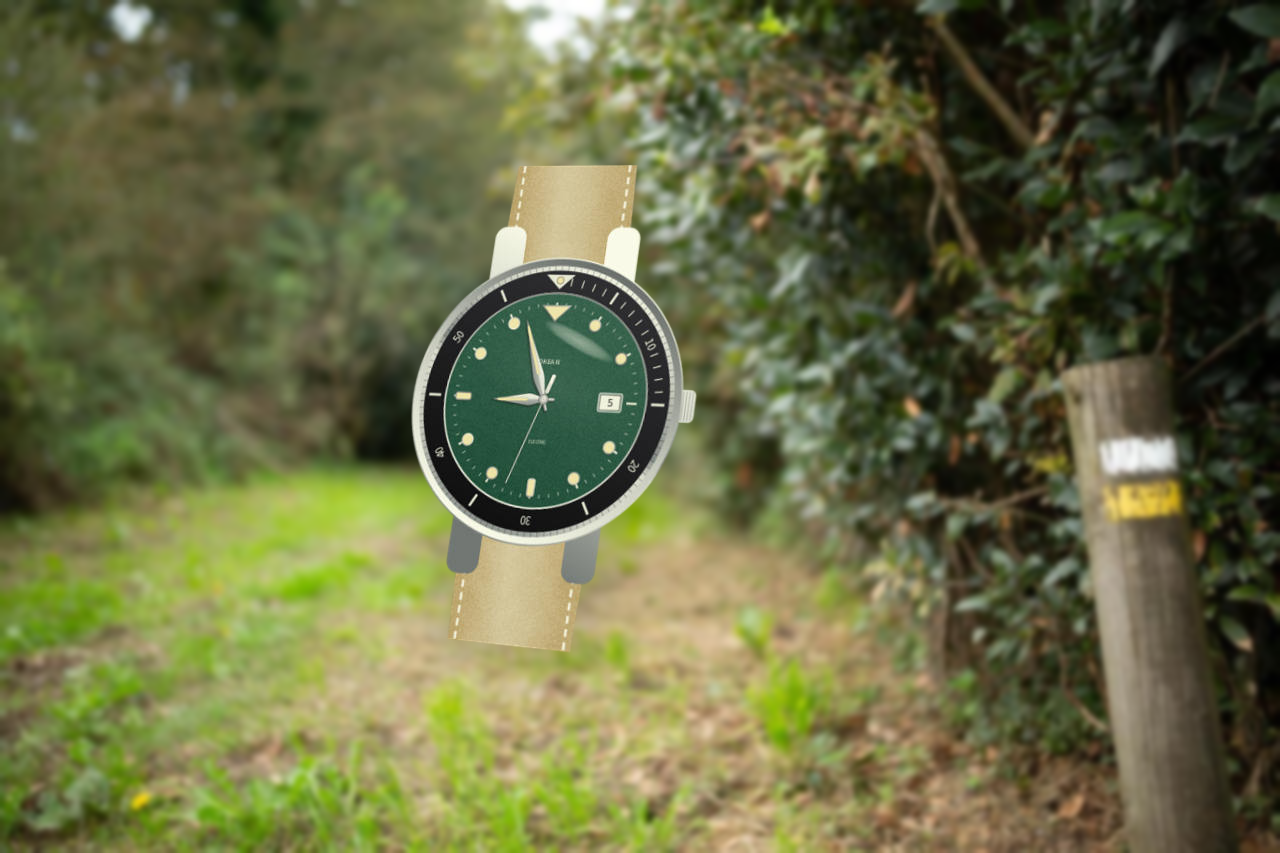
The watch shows 8.56.33
